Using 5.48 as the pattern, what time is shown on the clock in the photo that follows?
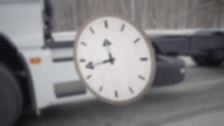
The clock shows 11.43
